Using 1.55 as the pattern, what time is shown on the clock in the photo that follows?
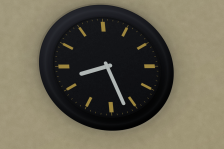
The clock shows 8.27
